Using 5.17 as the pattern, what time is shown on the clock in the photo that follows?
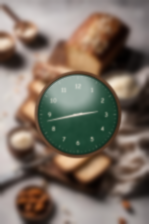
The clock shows 2.43
